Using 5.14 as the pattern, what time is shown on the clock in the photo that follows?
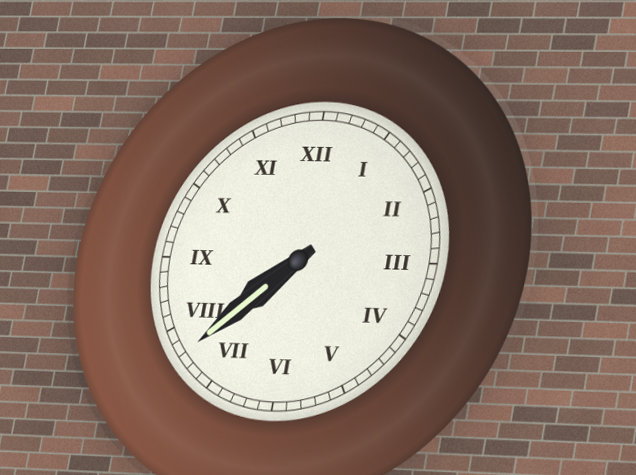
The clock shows 7.38
